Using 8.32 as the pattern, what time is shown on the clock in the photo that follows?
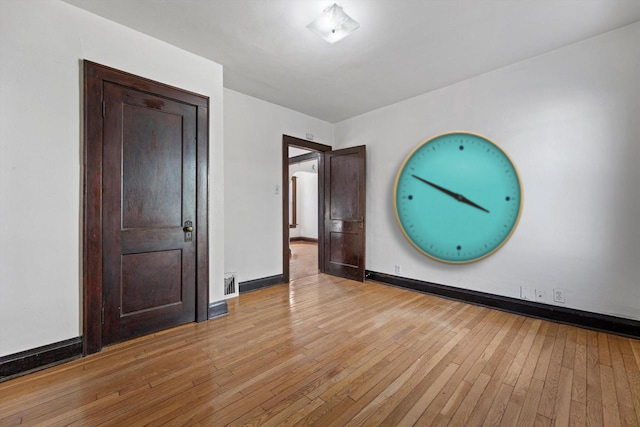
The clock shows 3.49
